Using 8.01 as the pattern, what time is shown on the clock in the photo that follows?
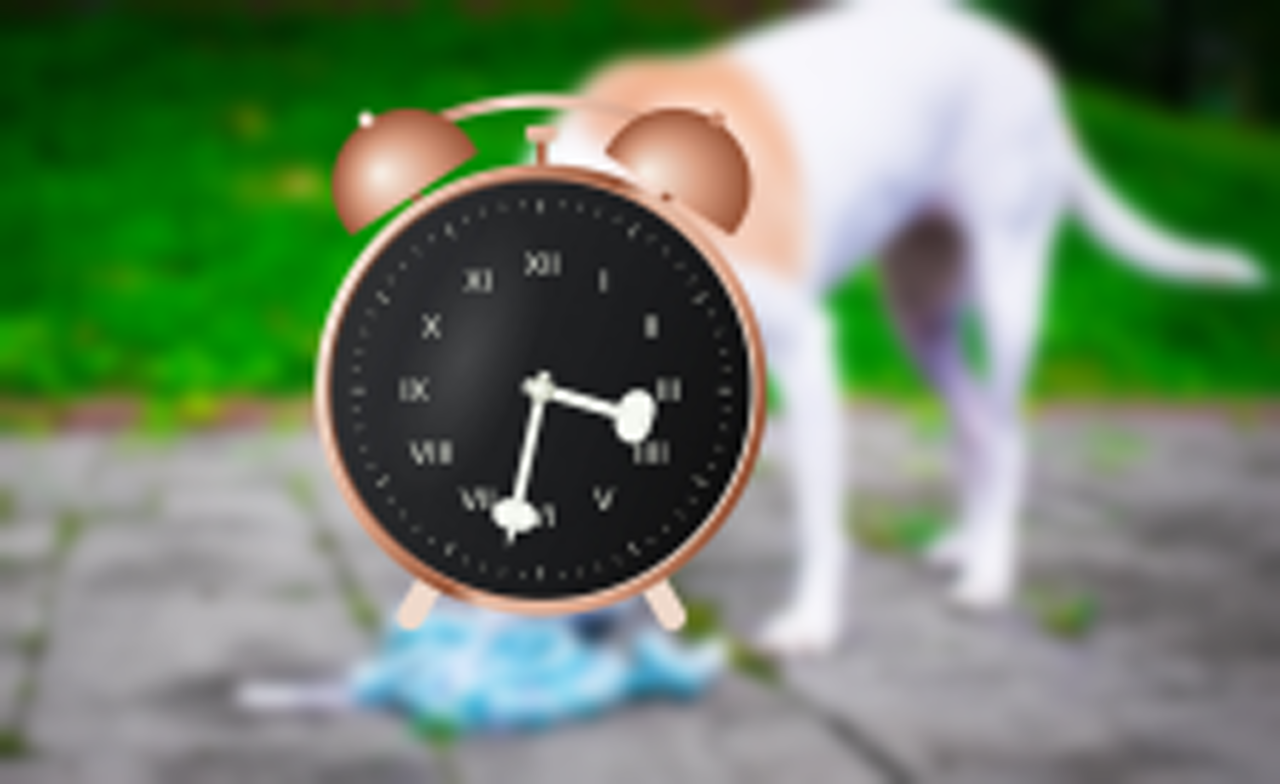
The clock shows 3.32
